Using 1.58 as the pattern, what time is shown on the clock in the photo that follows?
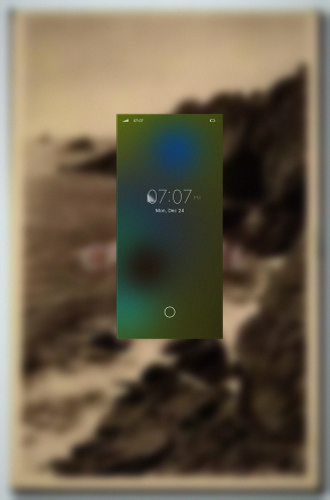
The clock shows 7.07
